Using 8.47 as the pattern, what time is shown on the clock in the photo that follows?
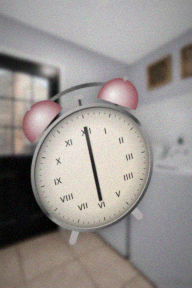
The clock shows 6.00
